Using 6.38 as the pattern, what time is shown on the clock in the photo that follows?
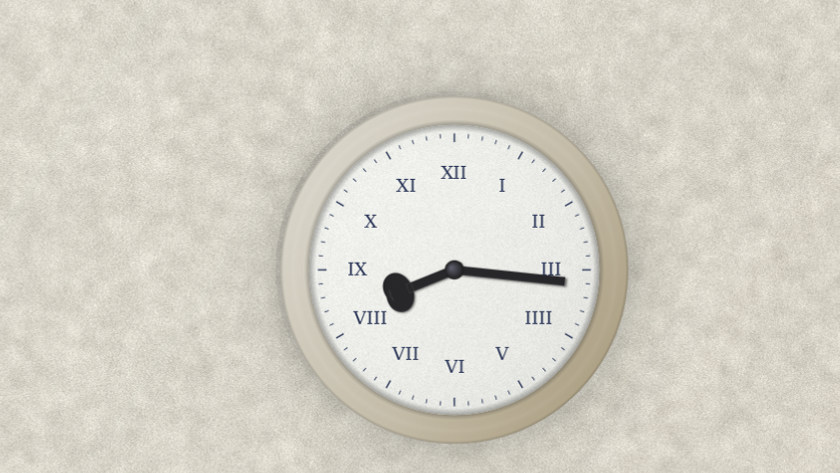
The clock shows 8.16
